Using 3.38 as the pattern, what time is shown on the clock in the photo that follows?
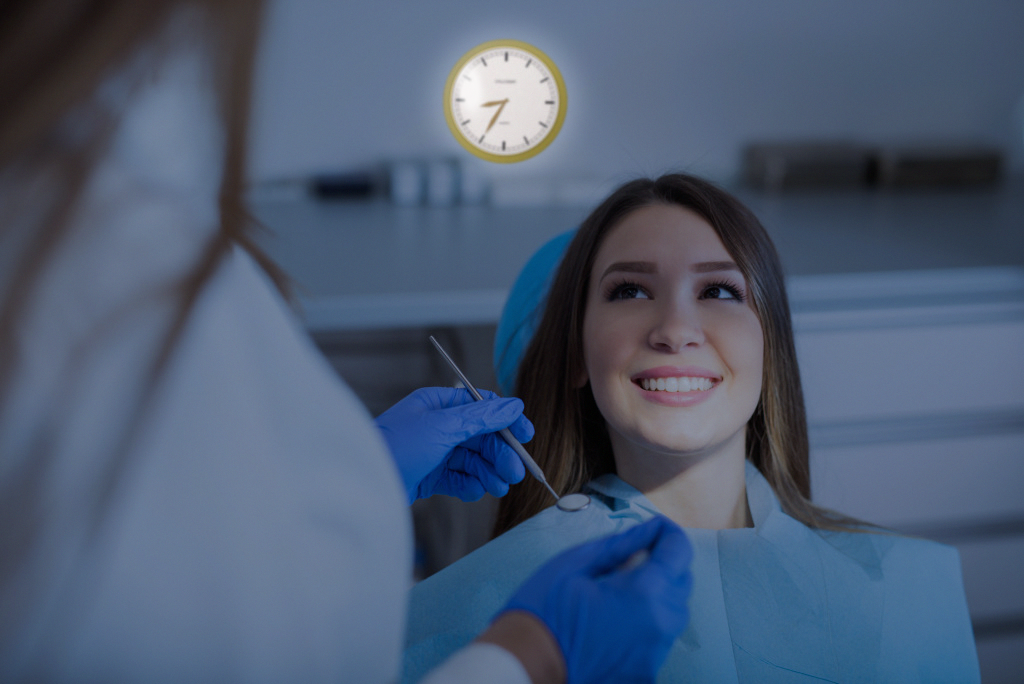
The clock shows 8.35
